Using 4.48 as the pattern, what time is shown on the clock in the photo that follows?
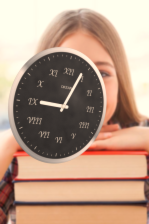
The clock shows 9.04
